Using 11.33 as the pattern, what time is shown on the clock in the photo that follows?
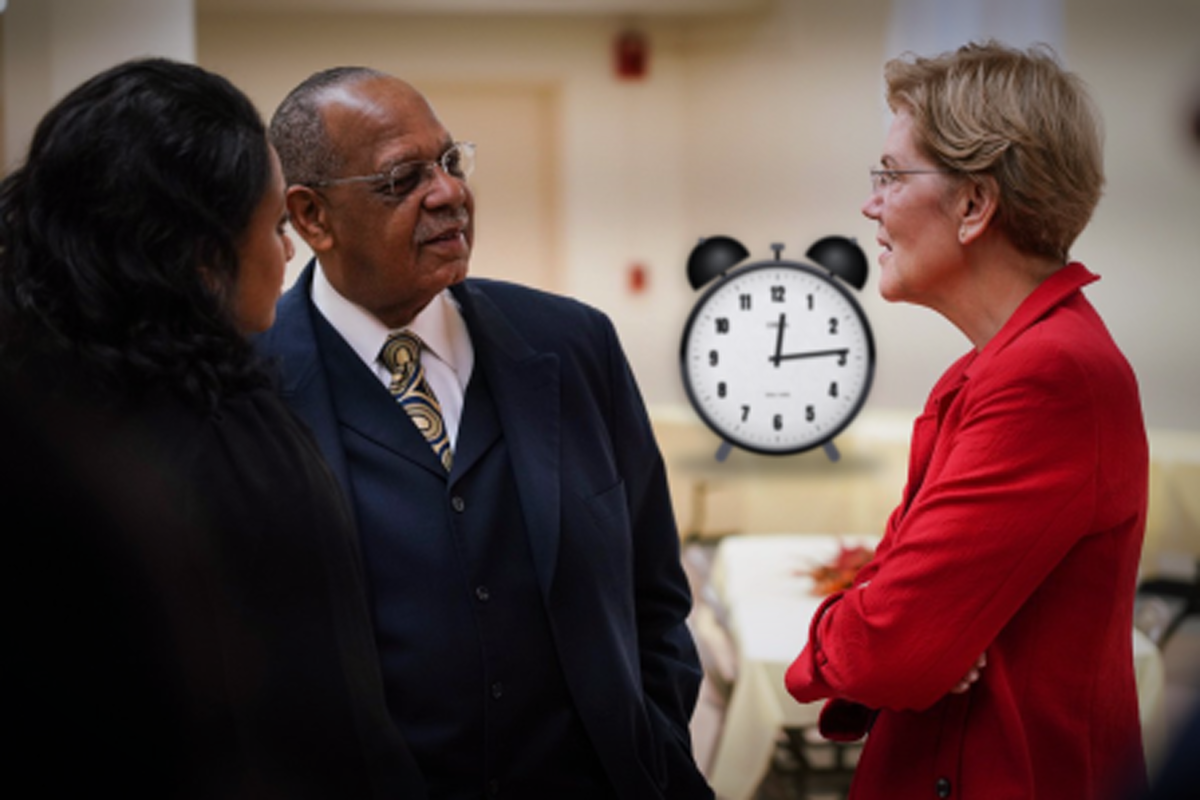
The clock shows 12.14
